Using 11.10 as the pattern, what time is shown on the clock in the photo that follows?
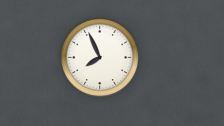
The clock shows 7.56
